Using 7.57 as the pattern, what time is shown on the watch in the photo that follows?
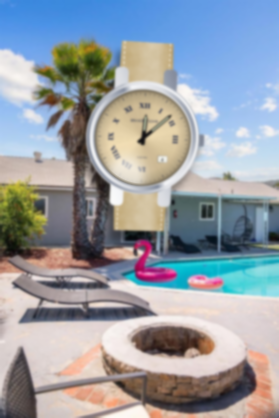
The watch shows 12.08
